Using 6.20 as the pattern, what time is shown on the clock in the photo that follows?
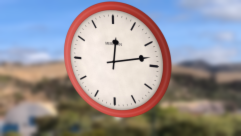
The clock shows 12.13
